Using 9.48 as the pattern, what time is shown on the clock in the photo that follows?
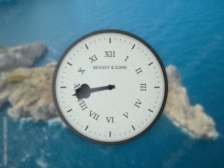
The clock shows 8.43
